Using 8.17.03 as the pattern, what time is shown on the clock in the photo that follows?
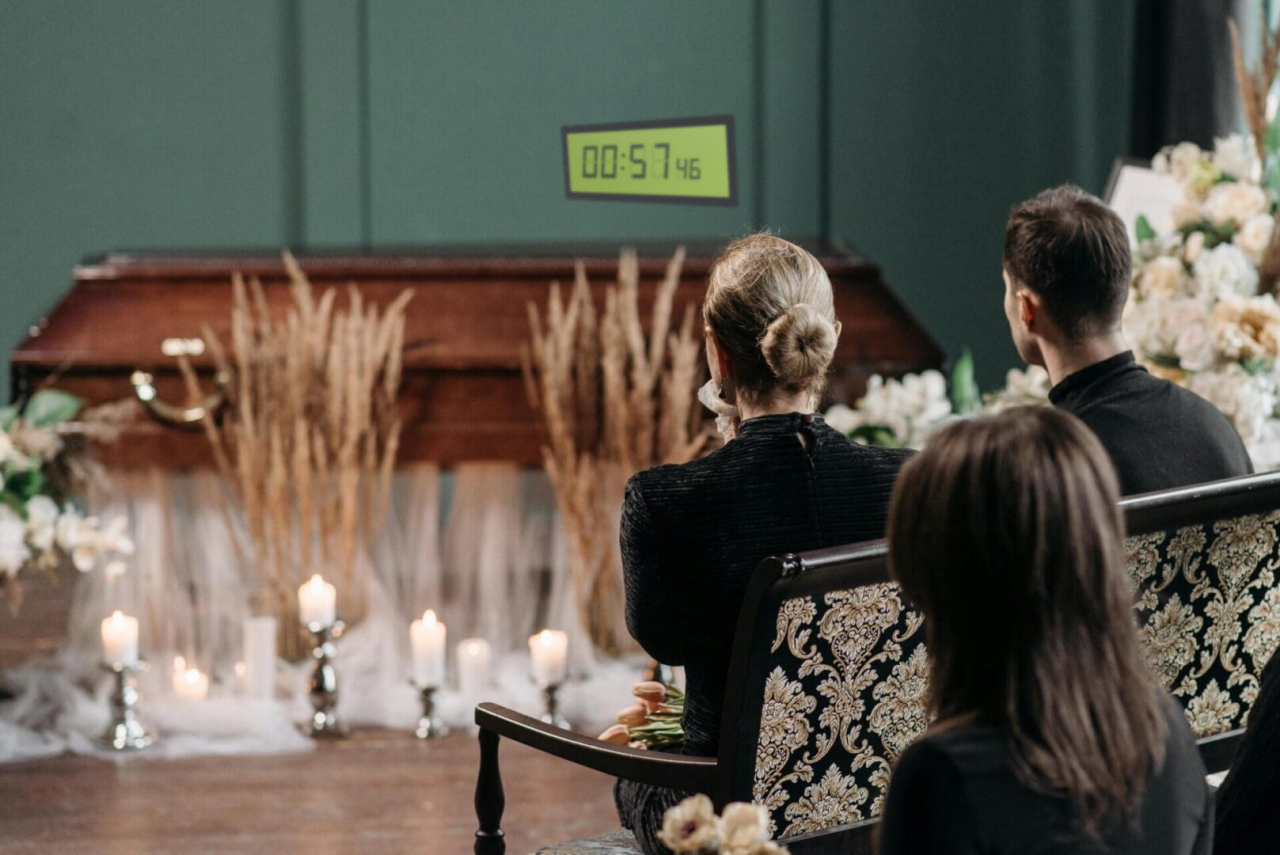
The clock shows 0.57.46
